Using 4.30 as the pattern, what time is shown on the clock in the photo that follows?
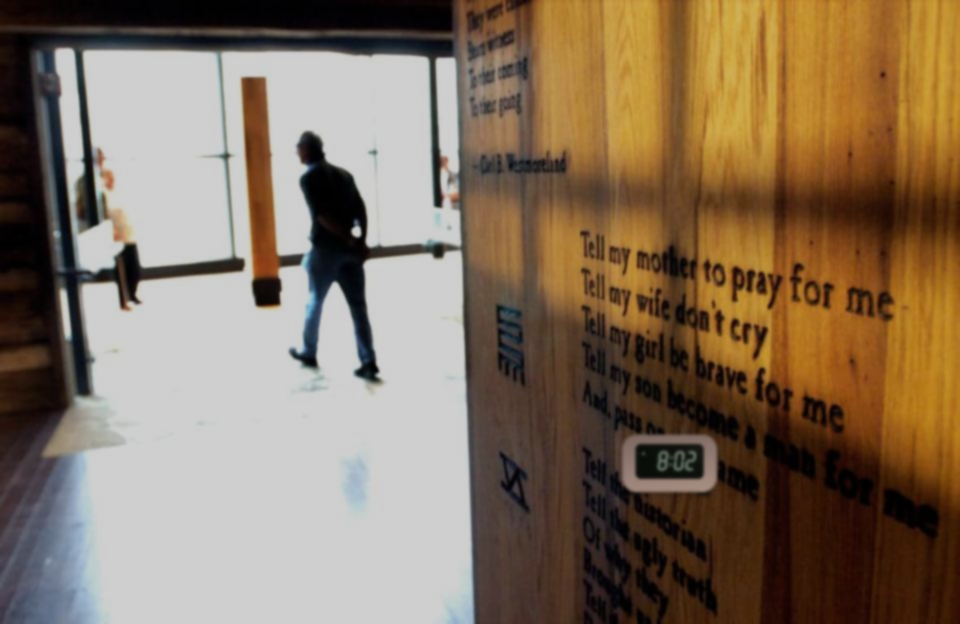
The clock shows 8.02
